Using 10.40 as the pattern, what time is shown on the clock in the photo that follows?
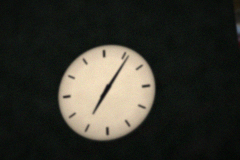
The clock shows 7.06
